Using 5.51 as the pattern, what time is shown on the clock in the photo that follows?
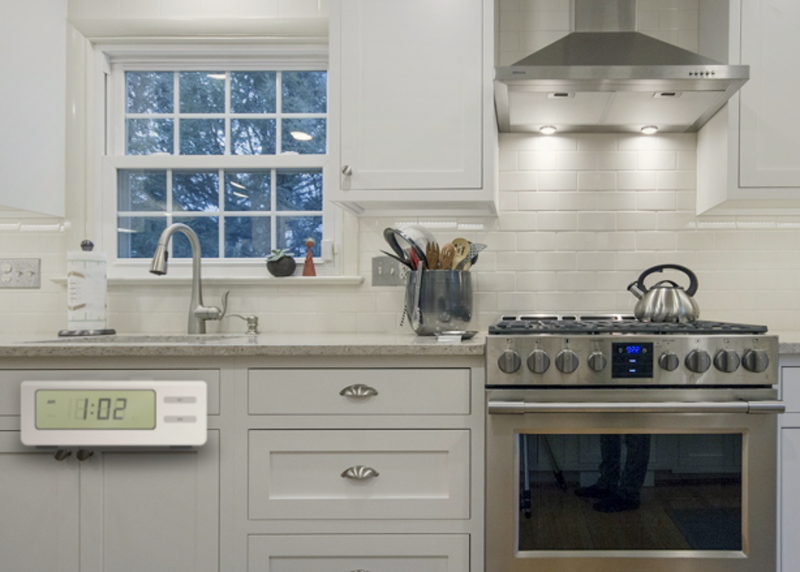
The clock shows 1.02
